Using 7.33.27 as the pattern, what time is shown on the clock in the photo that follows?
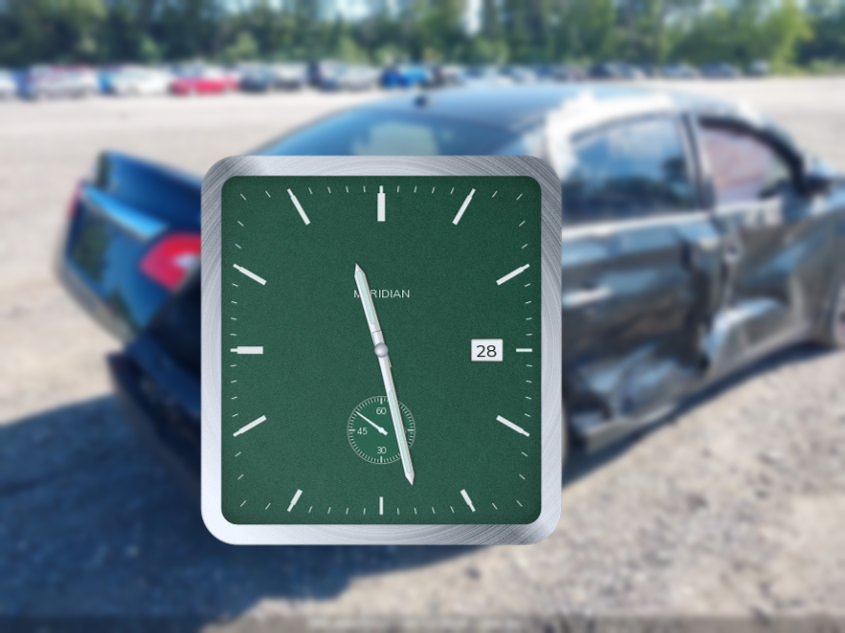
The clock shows 11.27.51
